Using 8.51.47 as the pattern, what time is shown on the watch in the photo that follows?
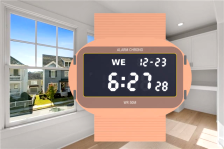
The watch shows 6.27.28
